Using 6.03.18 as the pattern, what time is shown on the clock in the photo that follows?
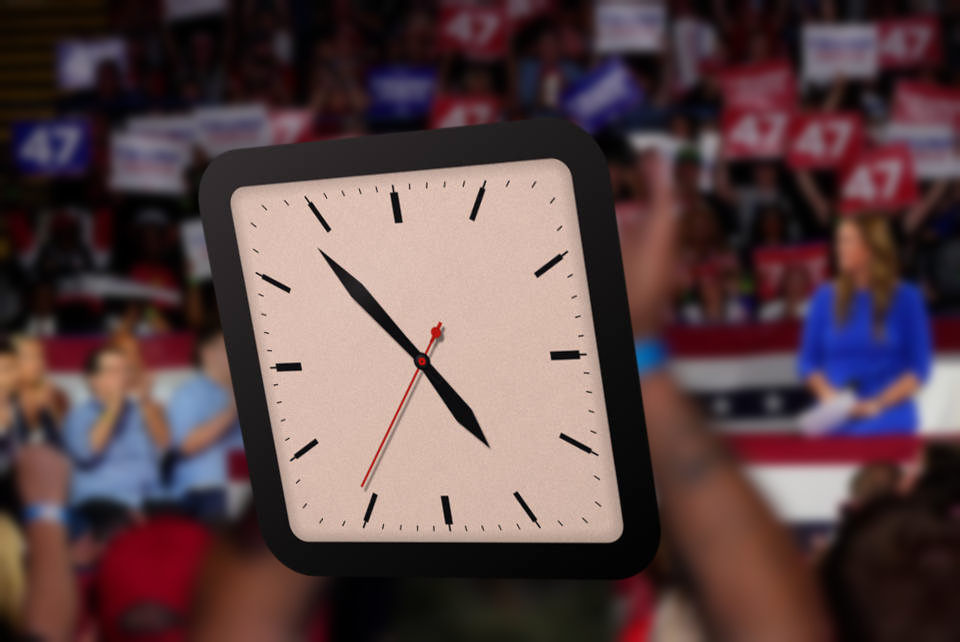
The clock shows 4.53.36
